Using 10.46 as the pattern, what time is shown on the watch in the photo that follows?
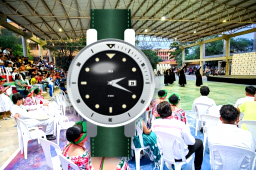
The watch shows 2.19
